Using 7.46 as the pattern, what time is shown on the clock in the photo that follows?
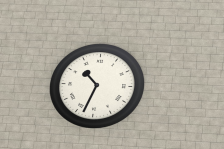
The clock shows 10.33
